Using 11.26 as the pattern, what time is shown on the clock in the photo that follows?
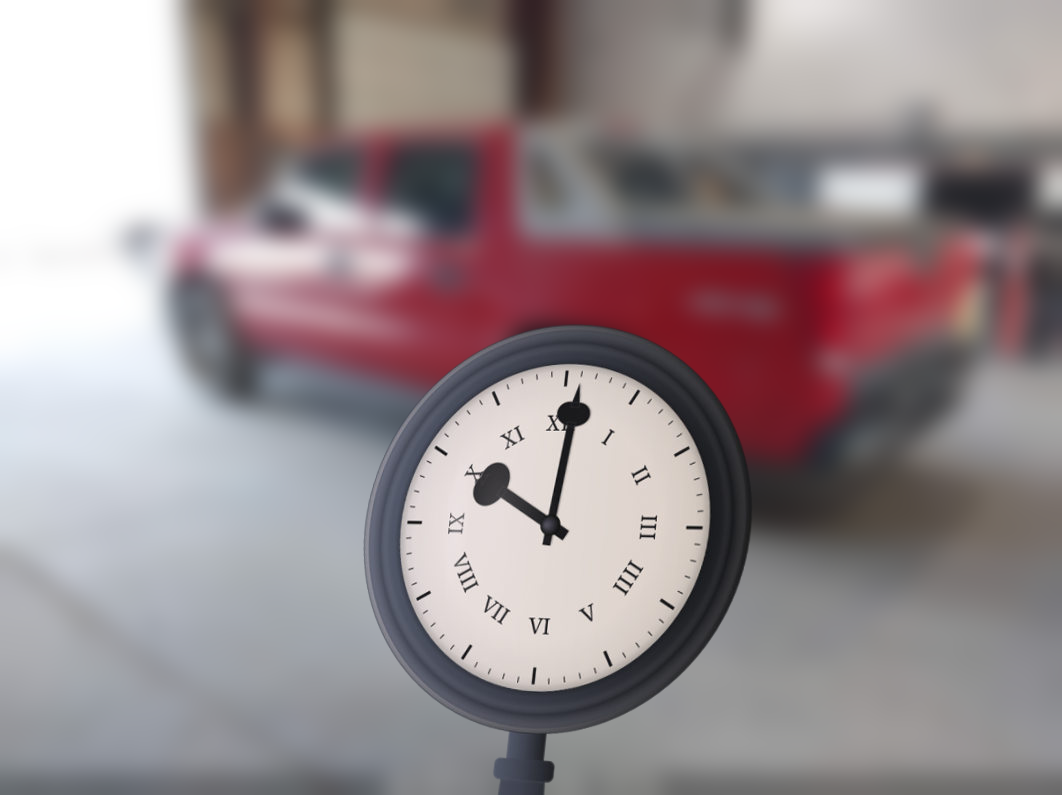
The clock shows 10.01
